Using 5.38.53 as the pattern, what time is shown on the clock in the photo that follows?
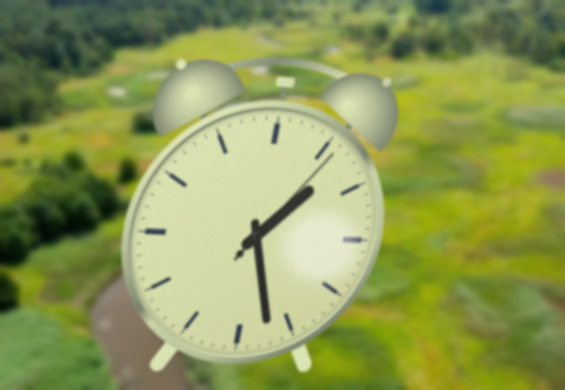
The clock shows 1.27.06
